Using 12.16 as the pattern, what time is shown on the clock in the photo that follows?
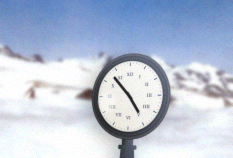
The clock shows 4.53
